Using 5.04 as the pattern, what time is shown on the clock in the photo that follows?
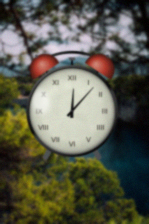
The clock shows 12.07
